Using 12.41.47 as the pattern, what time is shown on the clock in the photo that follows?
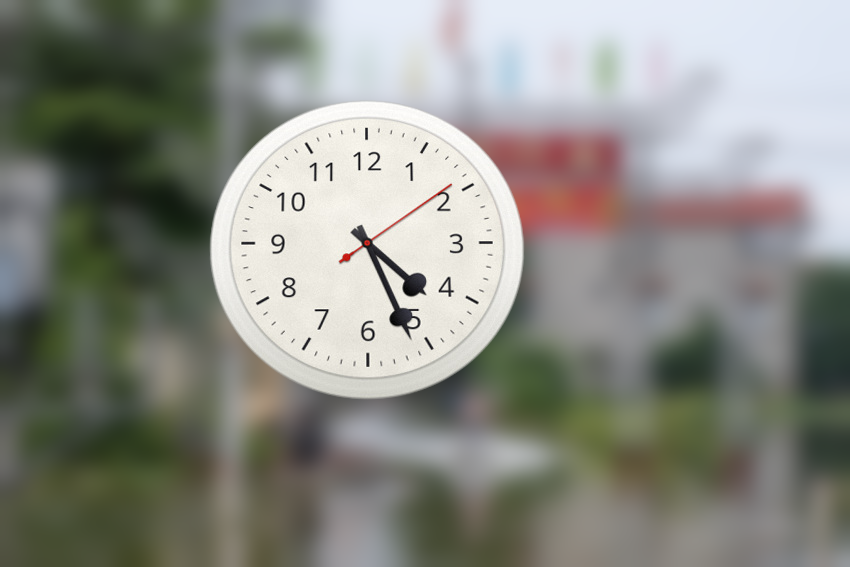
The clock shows 4.26.09
